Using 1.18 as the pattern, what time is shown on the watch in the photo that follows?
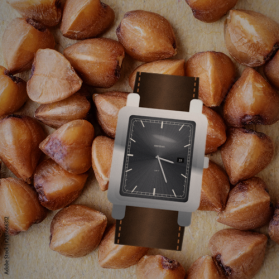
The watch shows 3.26
